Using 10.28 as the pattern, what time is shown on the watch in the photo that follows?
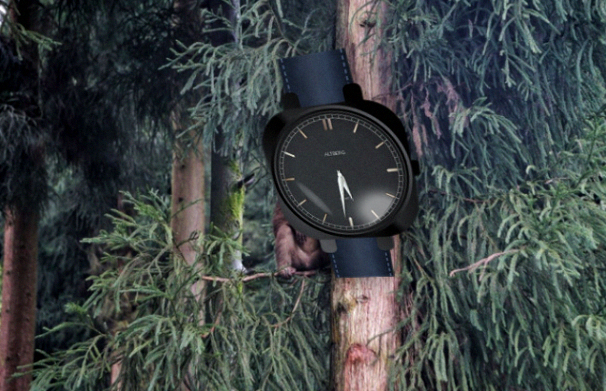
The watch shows 5.31
